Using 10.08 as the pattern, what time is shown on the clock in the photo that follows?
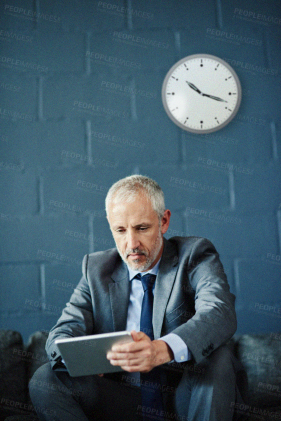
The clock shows 10.18
